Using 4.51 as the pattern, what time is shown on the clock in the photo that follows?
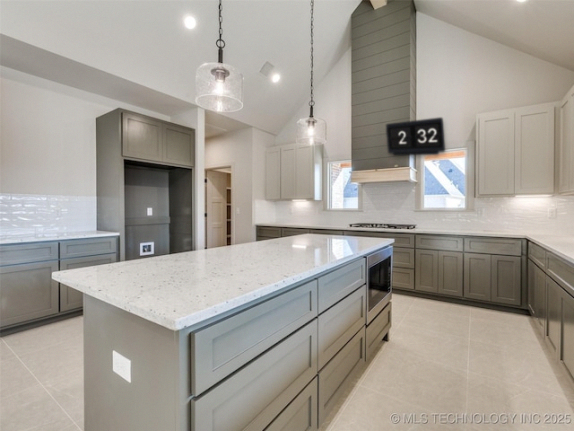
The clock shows 2.32
